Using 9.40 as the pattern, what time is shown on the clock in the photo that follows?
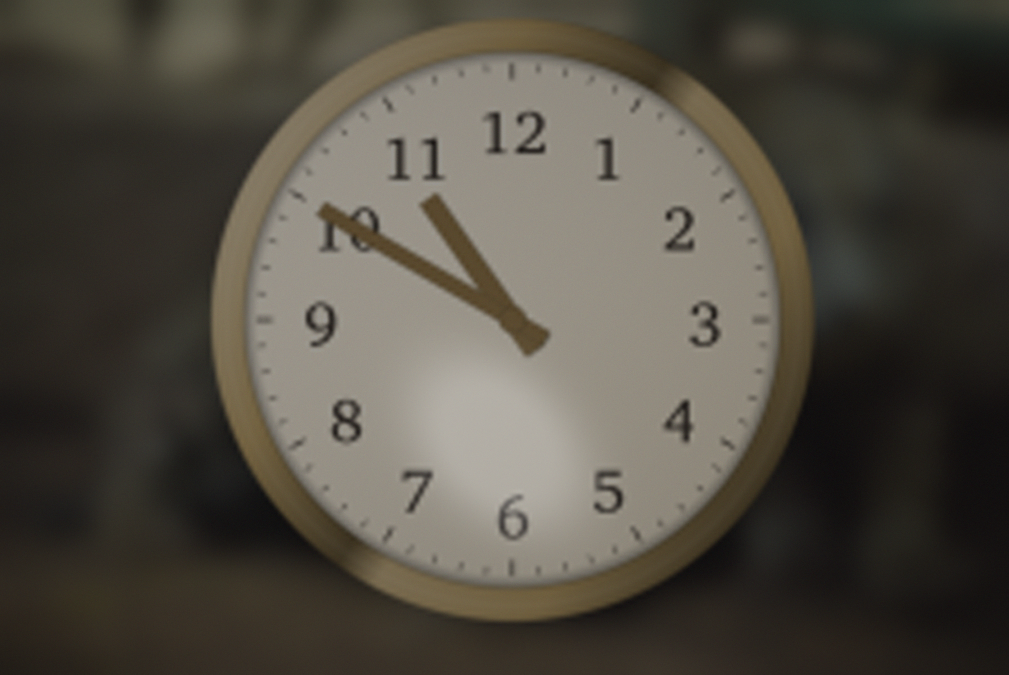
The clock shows 10.50
